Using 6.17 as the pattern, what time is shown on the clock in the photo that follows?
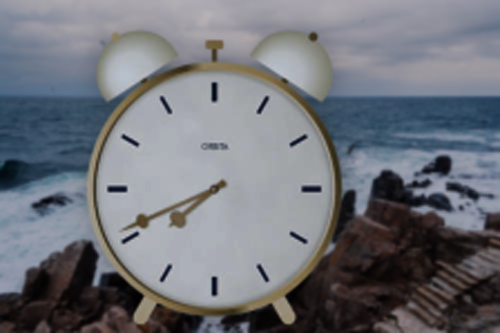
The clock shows 7.41
